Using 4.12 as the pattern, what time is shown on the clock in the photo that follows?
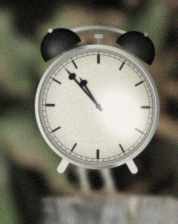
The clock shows 10.53
